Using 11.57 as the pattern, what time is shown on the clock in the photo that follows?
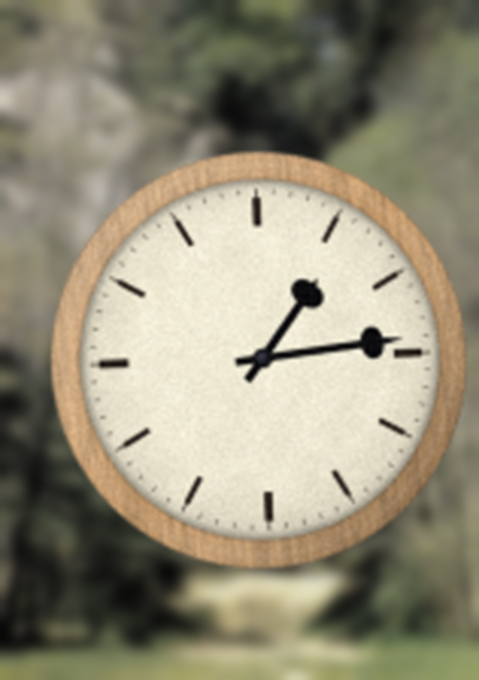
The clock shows 1.14
